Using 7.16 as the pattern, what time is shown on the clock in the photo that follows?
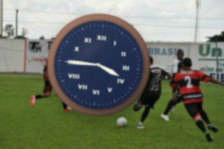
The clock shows 3.45
